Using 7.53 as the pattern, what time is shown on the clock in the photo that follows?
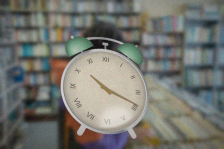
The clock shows 10.19
